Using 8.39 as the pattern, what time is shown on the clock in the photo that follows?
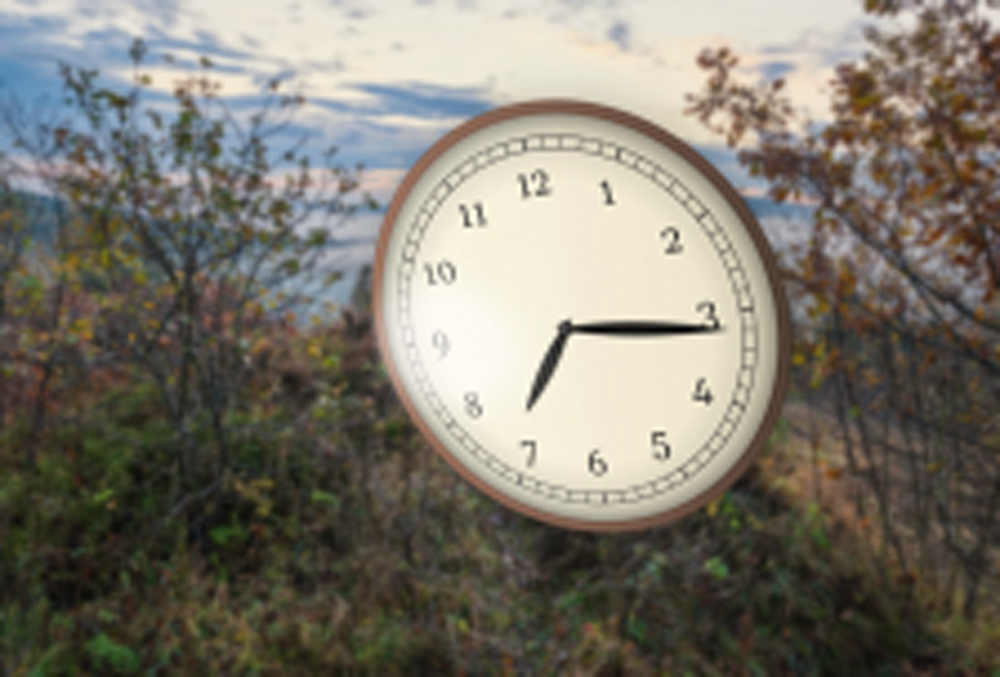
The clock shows 7.16
